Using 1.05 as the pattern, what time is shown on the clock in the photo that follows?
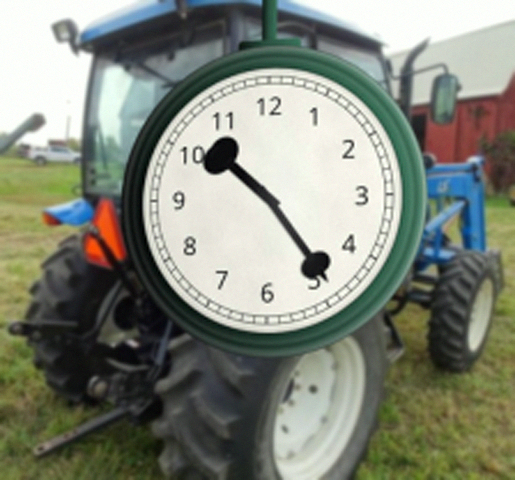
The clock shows 10.24
